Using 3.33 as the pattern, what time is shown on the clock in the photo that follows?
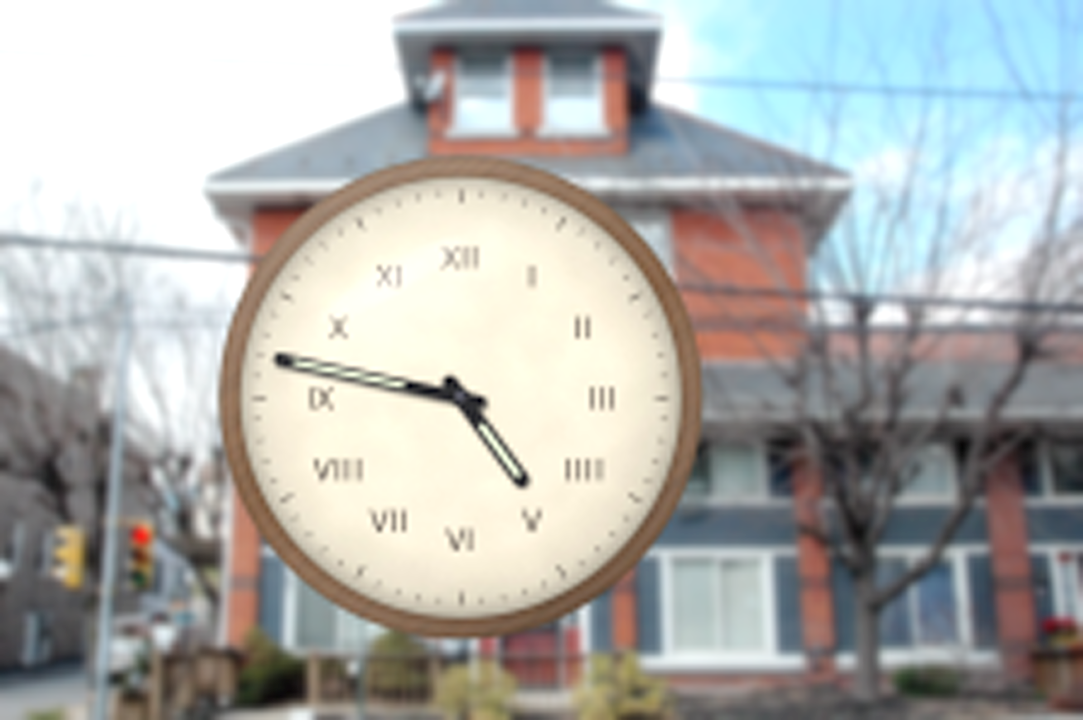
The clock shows 4.47
